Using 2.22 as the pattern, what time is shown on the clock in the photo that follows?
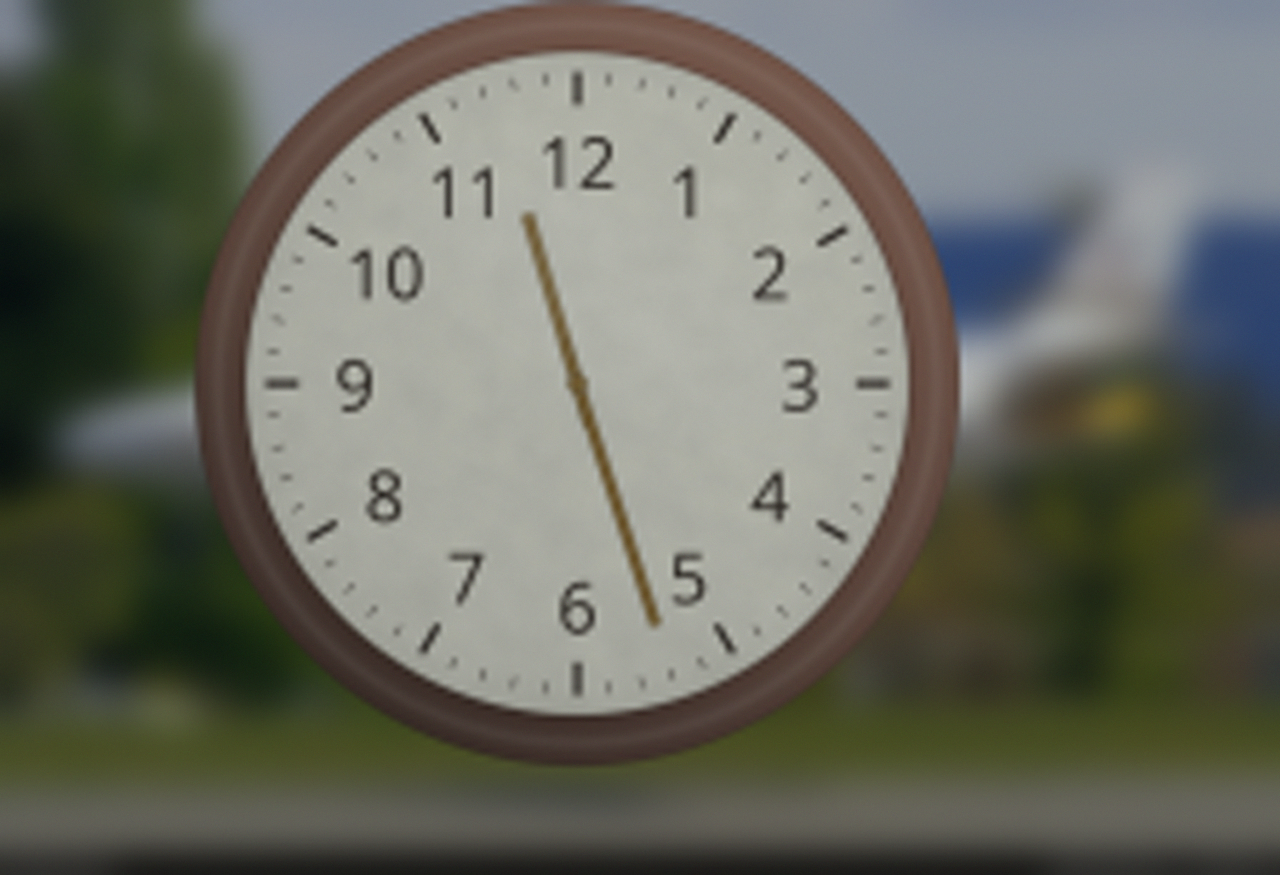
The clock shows 11.27
